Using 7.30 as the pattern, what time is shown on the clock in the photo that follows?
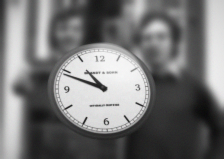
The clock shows 10.49
